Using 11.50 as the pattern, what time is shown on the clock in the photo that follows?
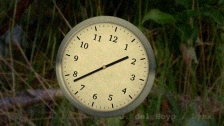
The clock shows 1.38
